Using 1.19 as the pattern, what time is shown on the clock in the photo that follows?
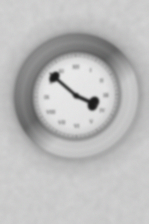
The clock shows 3.52
